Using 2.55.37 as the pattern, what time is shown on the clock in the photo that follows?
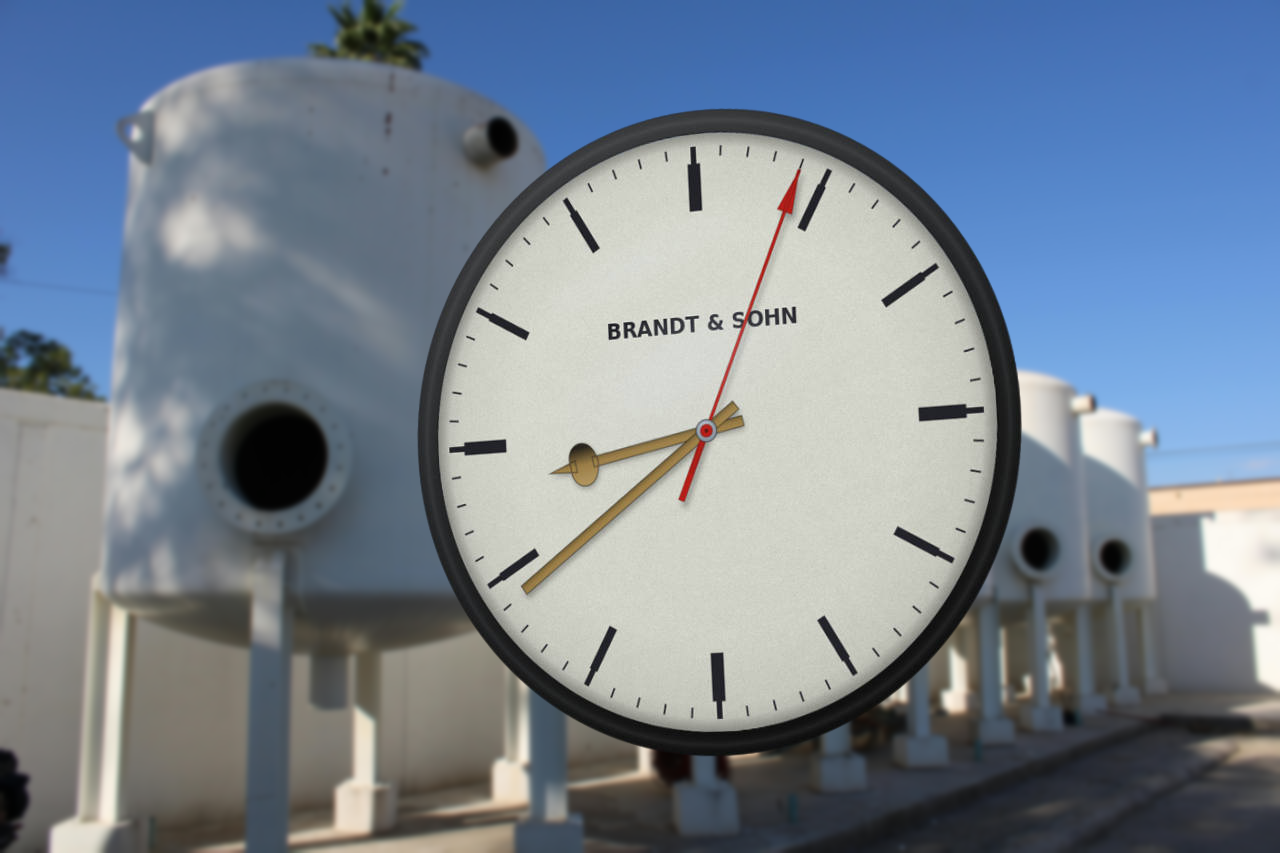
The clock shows 8.39.04
